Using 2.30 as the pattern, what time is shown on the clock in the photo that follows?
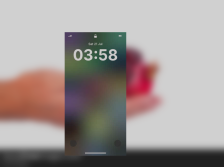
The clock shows 3.58
